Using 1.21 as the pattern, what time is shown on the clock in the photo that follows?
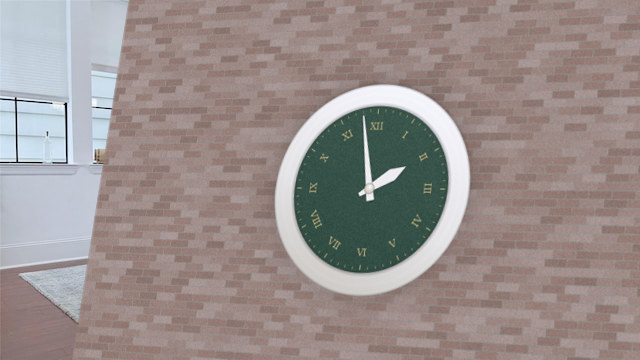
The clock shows 1.58
